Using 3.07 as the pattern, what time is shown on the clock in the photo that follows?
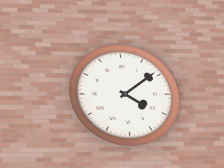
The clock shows 4.09
